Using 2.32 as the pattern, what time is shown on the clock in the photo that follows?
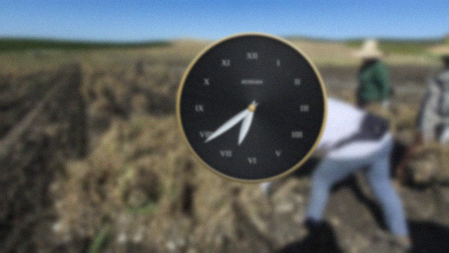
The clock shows 6.39
